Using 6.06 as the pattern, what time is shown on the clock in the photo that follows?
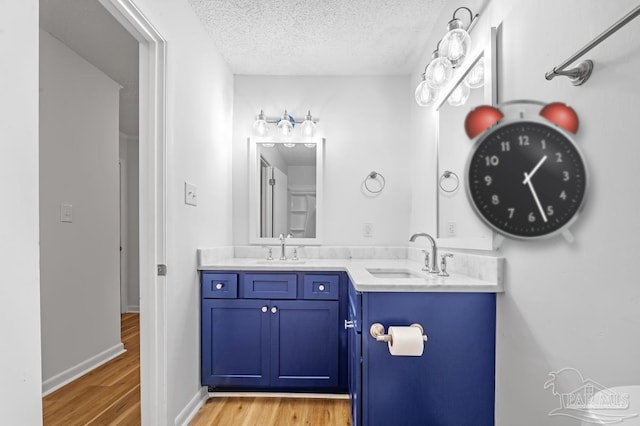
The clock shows 1.27
